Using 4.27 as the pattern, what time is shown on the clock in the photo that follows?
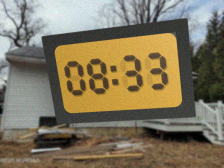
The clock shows 8.33
